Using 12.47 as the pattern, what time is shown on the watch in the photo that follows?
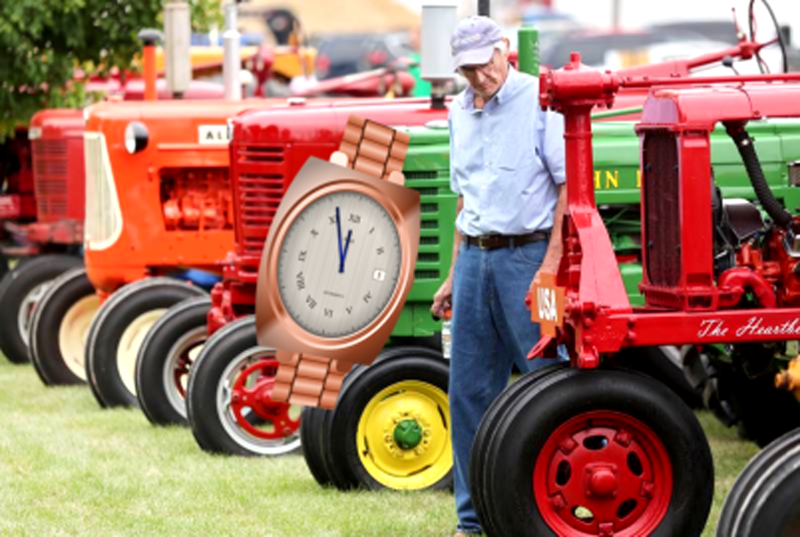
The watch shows 11.56
